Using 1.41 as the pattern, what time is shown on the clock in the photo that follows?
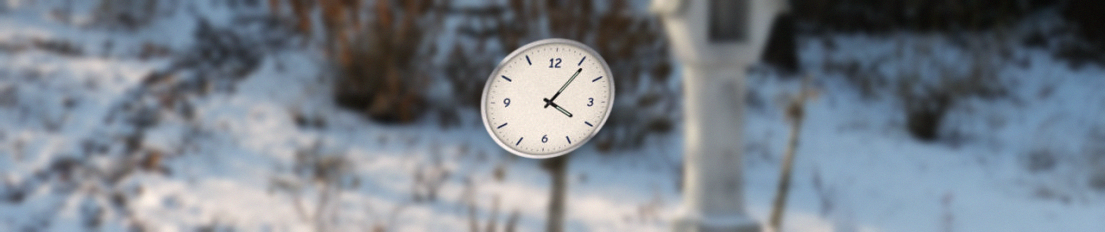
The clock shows 4.06
